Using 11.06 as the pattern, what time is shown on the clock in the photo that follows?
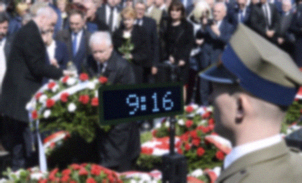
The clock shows 9.16
